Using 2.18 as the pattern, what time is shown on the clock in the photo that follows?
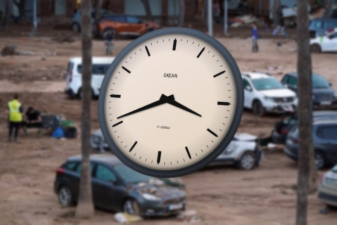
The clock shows 3.41
